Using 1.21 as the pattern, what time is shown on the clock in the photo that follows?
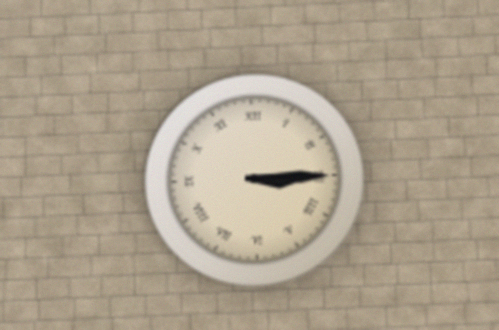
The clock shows 3.15
